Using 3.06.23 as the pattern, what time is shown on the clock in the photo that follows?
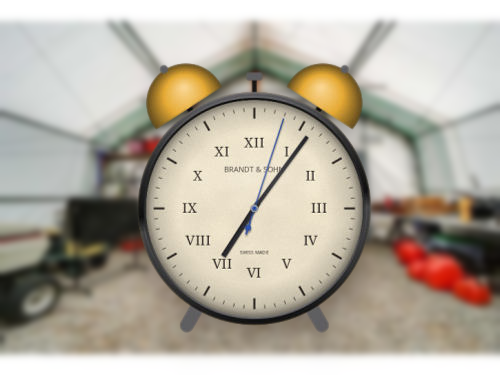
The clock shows 7.06.03
